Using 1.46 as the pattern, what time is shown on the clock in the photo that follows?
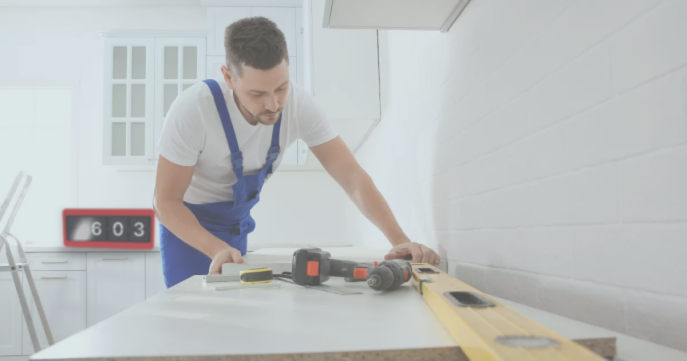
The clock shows 6.03
